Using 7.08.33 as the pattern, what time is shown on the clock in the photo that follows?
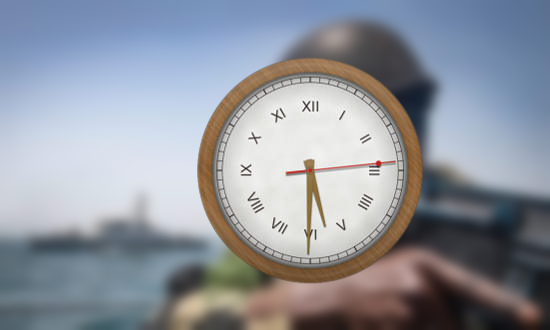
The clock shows 5.30.14
